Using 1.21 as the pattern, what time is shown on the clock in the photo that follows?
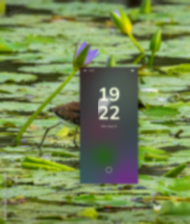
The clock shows 19.22
